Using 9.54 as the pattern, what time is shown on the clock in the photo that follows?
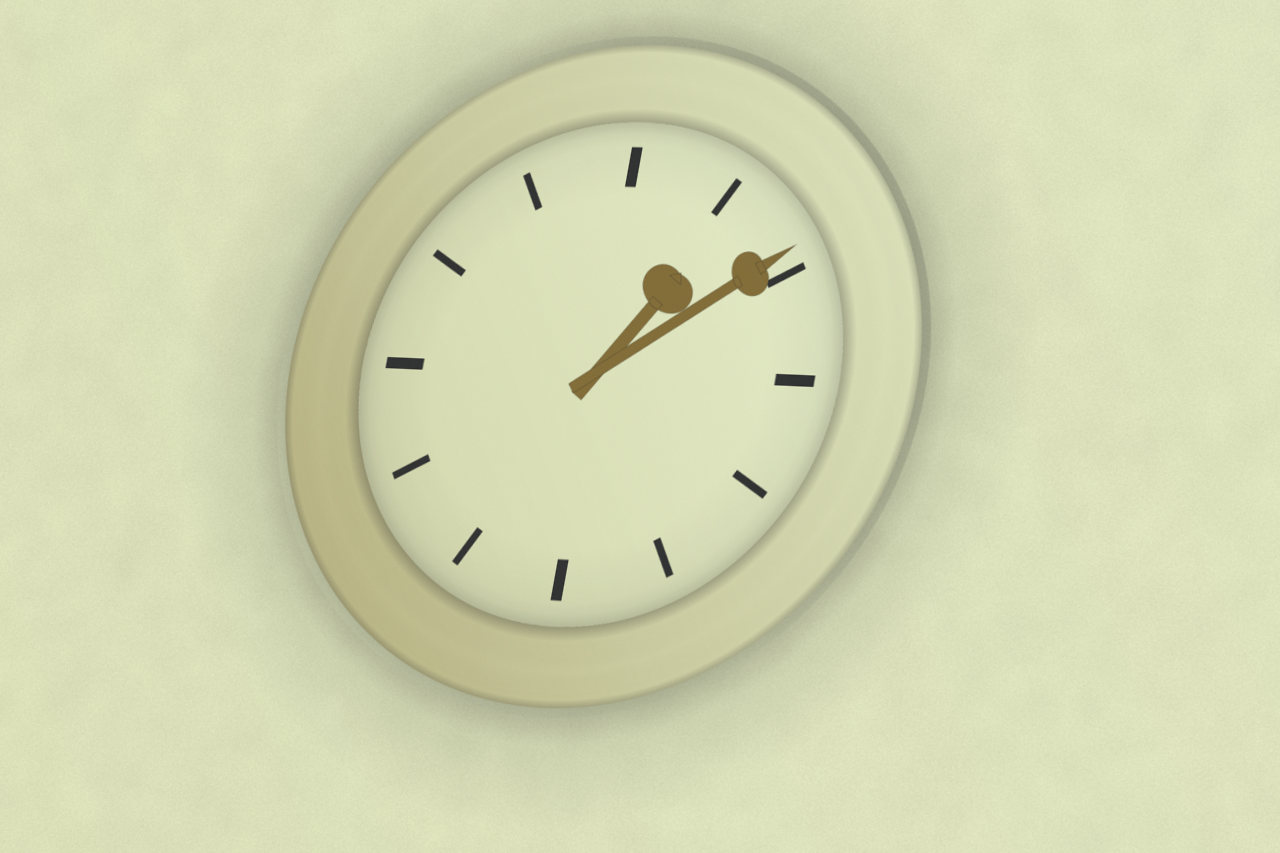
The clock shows 1.09
